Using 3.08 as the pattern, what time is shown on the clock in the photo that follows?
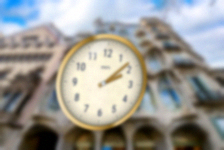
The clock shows 2.08
